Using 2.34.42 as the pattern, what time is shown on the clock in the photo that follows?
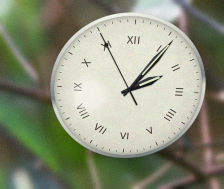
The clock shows 2.05.55
